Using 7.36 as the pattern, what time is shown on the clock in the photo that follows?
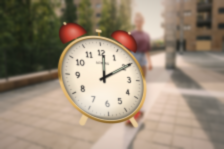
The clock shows 12.10
